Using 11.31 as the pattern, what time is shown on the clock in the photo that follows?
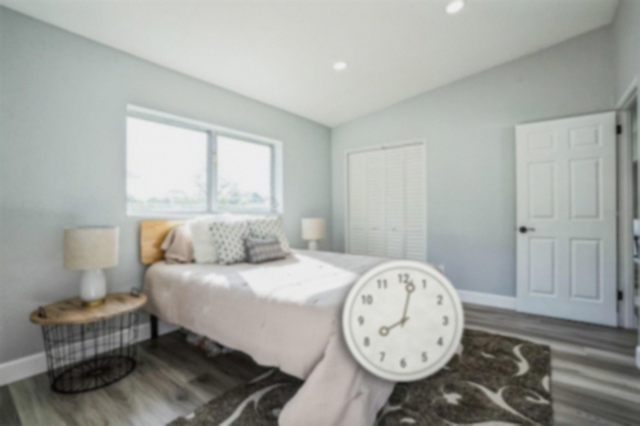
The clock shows 8.02
